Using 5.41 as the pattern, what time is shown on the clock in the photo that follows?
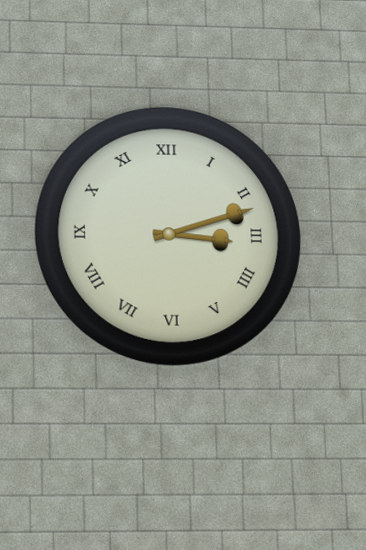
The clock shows 3.12
